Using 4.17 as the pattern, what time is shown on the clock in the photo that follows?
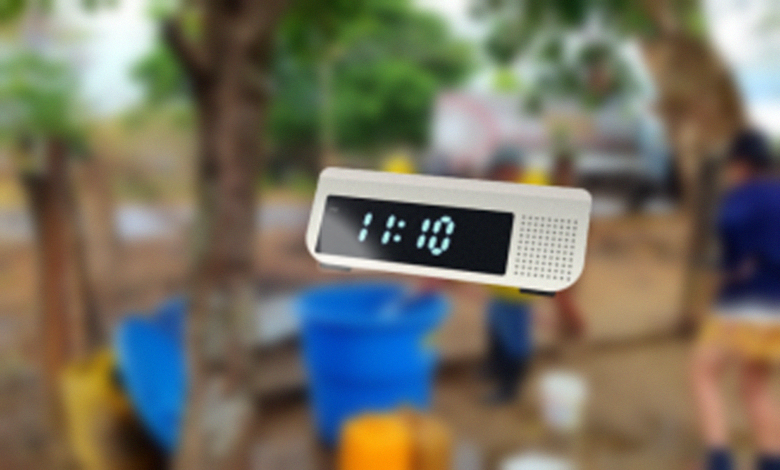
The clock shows 11.10
